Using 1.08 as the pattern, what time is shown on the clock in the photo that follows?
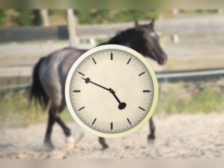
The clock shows 4.49
